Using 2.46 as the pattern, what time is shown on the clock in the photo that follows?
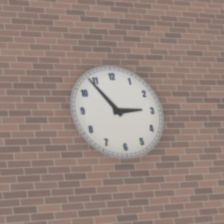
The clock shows 2.54
